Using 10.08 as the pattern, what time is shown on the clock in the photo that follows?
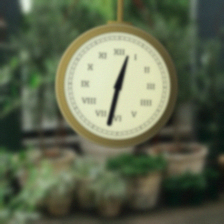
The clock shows 12.32
